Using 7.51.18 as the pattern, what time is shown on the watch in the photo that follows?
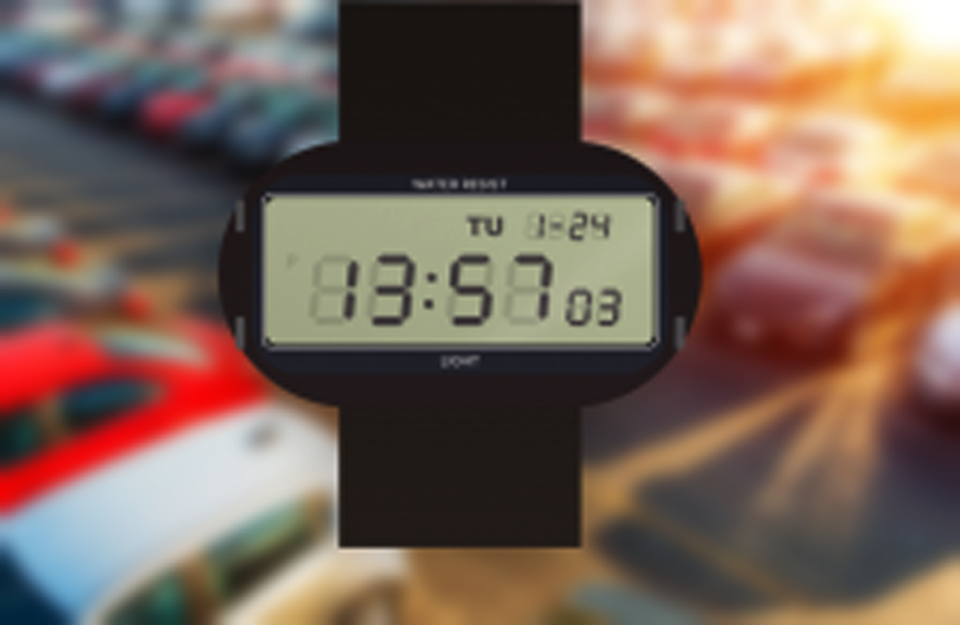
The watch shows 13.57.03
